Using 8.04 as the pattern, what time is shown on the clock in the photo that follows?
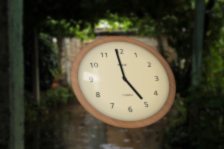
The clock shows 4.59
